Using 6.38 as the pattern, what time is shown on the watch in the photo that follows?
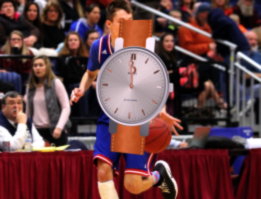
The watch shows 11.59
